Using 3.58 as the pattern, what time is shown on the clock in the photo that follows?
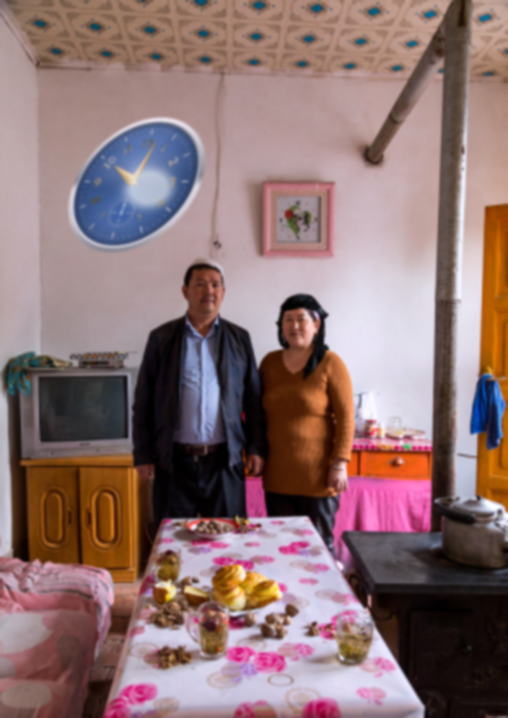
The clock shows 10.02
